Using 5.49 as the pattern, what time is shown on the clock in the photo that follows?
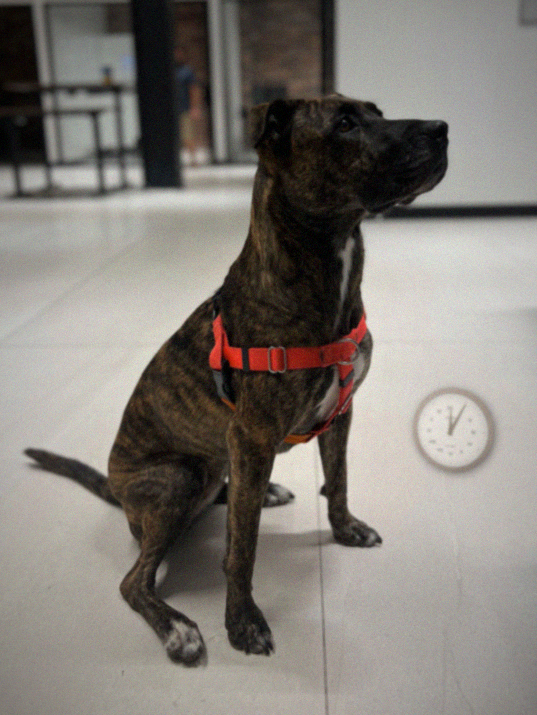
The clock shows 12.05
